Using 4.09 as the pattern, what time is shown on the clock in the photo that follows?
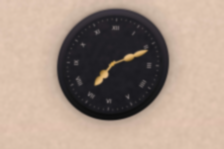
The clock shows 7.11
